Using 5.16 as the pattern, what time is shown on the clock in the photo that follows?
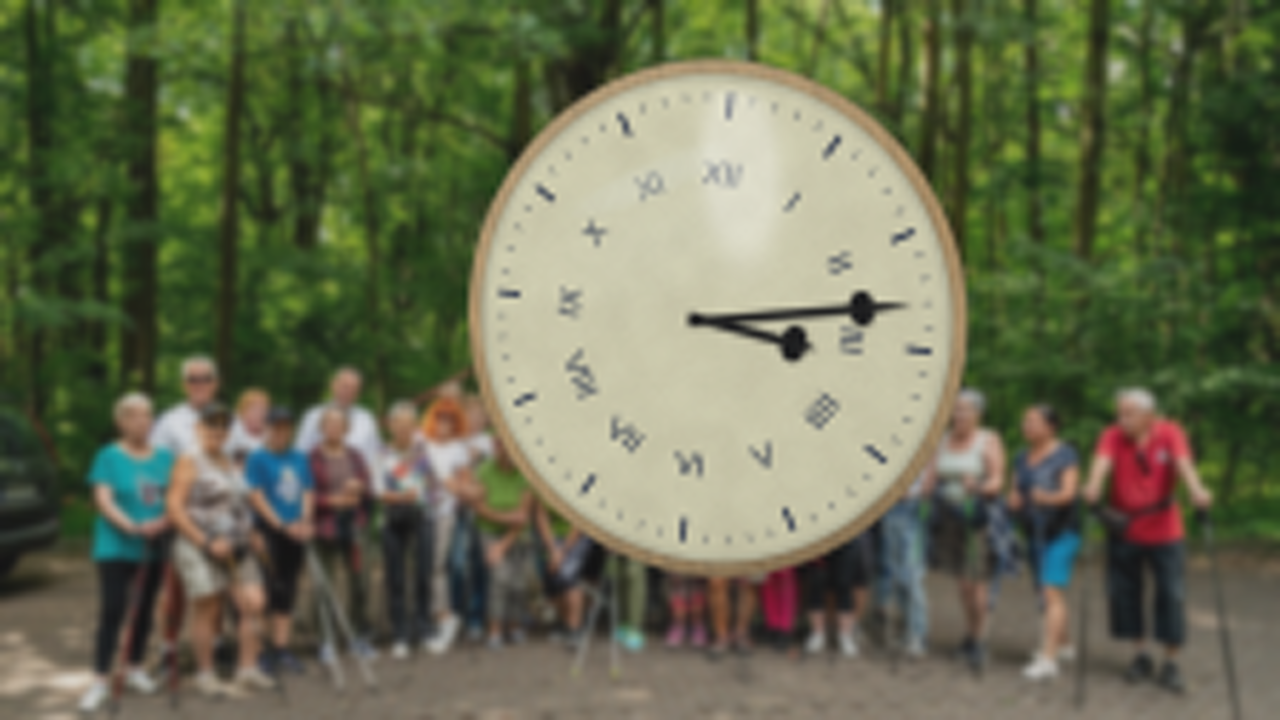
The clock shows 3.13
